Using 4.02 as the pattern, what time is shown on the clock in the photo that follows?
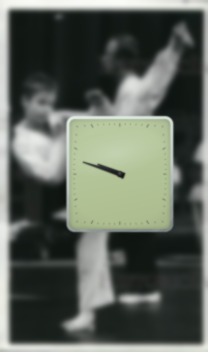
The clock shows 9.48
